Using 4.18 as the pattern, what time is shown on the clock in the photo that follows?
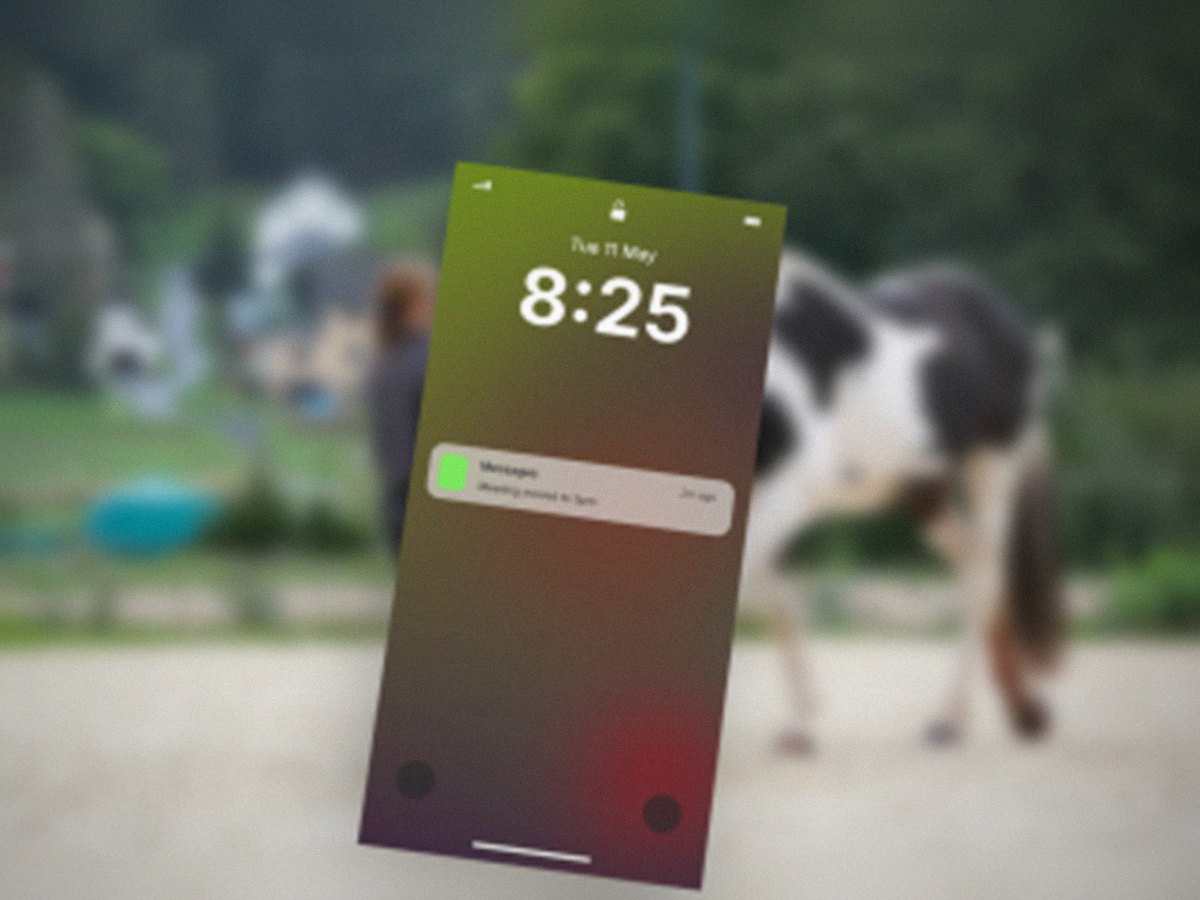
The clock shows 8.25
